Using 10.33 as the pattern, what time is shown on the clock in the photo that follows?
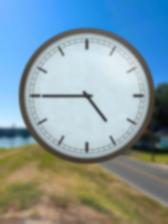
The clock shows 4.45
